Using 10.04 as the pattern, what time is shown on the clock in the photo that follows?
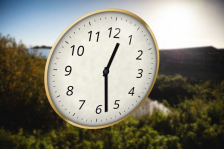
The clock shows 12.28
